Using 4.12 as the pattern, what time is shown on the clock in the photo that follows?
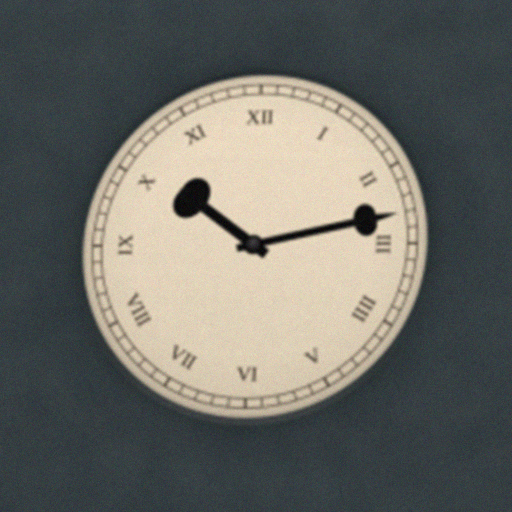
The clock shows 10.13
